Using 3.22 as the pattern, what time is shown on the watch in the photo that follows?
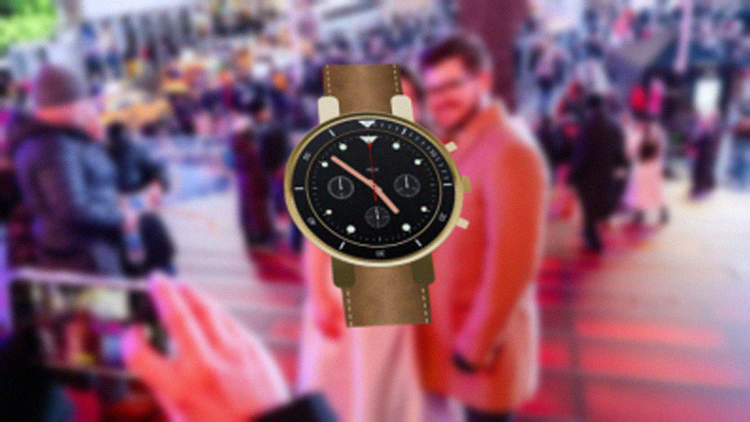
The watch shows 4.52
